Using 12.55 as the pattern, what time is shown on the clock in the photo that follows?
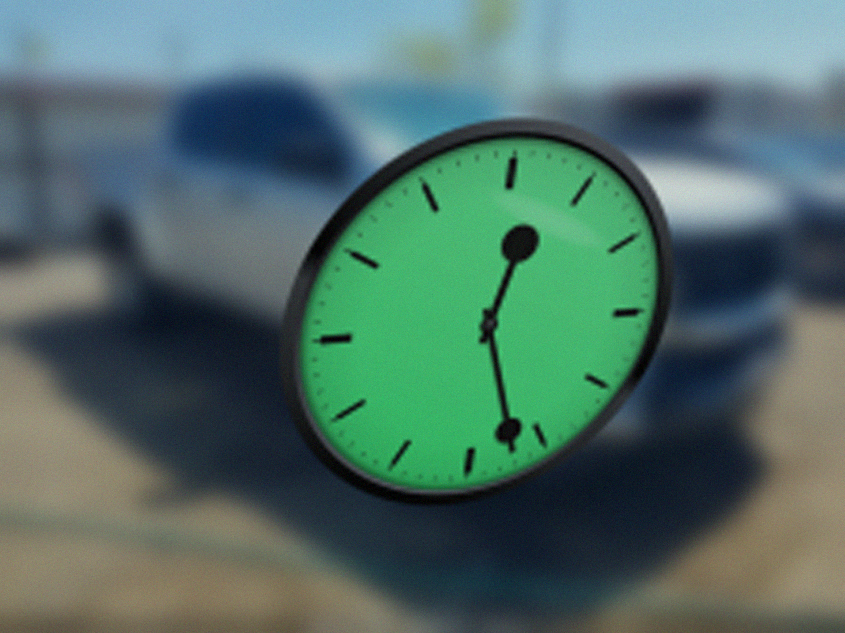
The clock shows 12.27
